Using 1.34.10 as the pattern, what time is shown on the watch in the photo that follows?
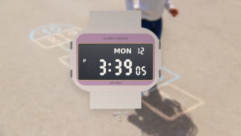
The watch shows 3.39.05
